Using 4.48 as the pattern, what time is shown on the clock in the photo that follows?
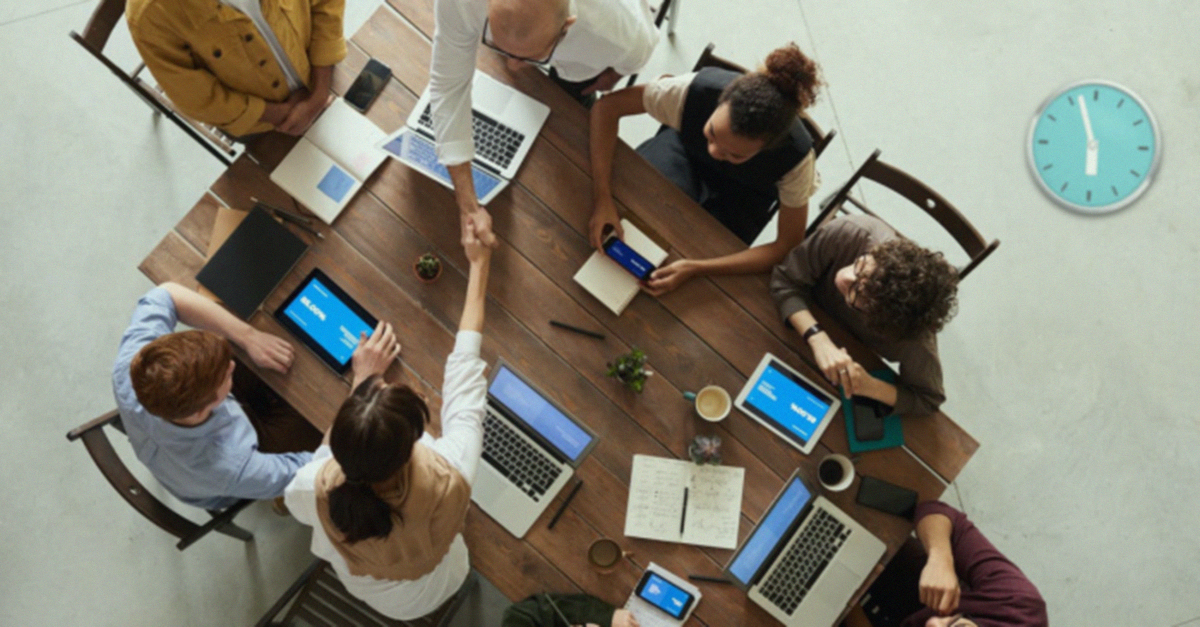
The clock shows 5.57
